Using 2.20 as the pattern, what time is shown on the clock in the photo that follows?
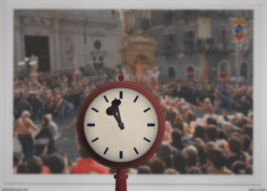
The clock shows 10.58
